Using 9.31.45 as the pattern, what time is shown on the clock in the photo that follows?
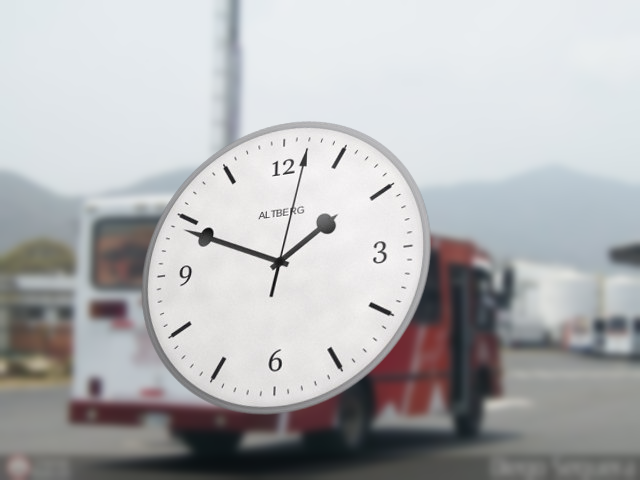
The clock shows 1.49.02
